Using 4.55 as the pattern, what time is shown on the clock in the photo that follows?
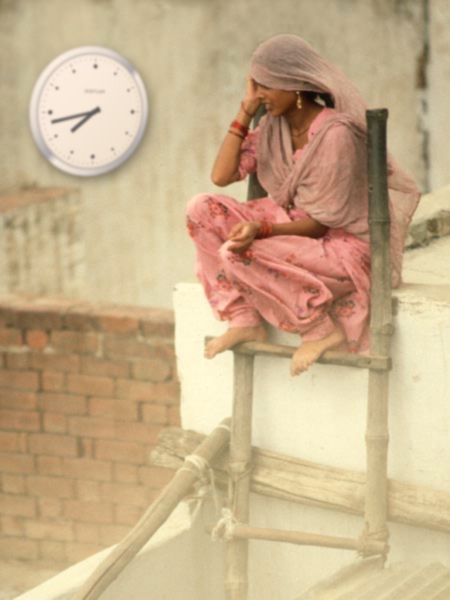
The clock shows 7.43
